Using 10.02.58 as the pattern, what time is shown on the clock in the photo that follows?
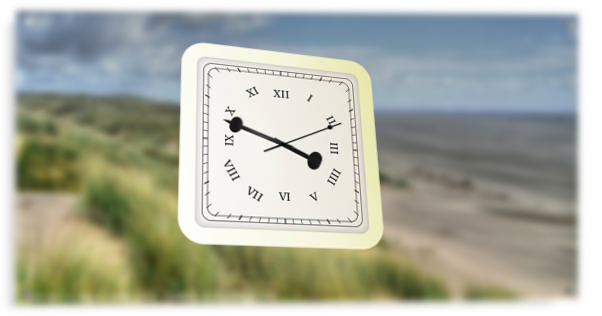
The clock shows 3.48.11
